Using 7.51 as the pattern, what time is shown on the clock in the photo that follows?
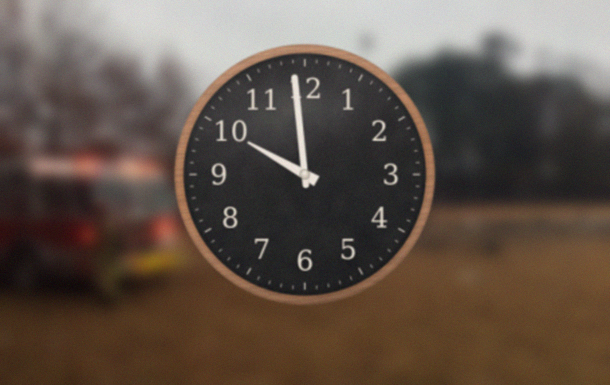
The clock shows 9.59
